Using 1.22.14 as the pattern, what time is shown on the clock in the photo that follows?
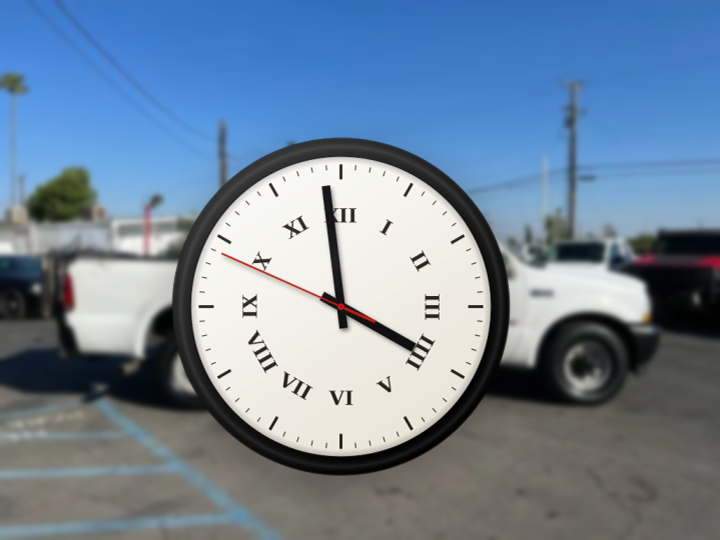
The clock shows 3.58.49
